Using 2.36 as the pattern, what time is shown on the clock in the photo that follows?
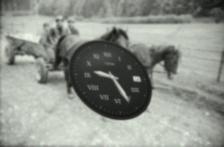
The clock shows 9.26
